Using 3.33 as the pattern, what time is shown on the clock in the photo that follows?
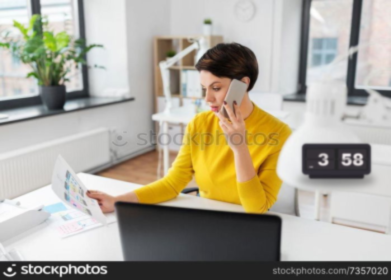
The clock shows 3.58
